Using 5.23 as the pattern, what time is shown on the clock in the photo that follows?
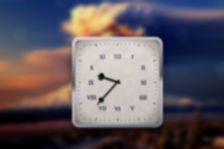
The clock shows 9.37
